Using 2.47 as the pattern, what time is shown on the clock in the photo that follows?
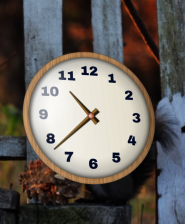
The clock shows 10.38
